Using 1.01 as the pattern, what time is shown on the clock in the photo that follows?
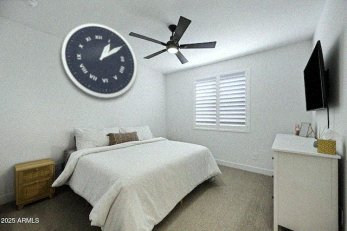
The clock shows 1.10
